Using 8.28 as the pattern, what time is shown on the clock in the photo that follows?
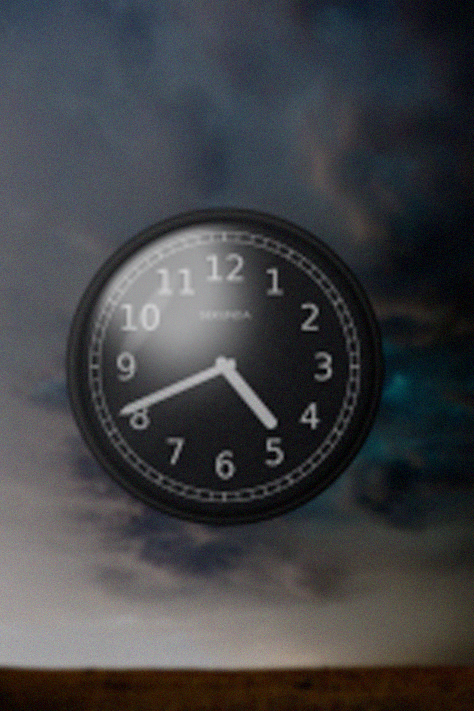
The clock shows 4.41
